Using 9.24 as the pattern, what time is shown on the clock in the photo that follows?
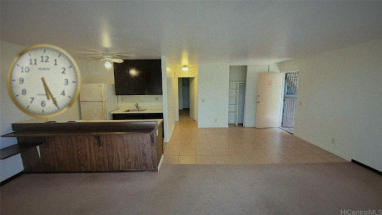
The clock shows 5.25
